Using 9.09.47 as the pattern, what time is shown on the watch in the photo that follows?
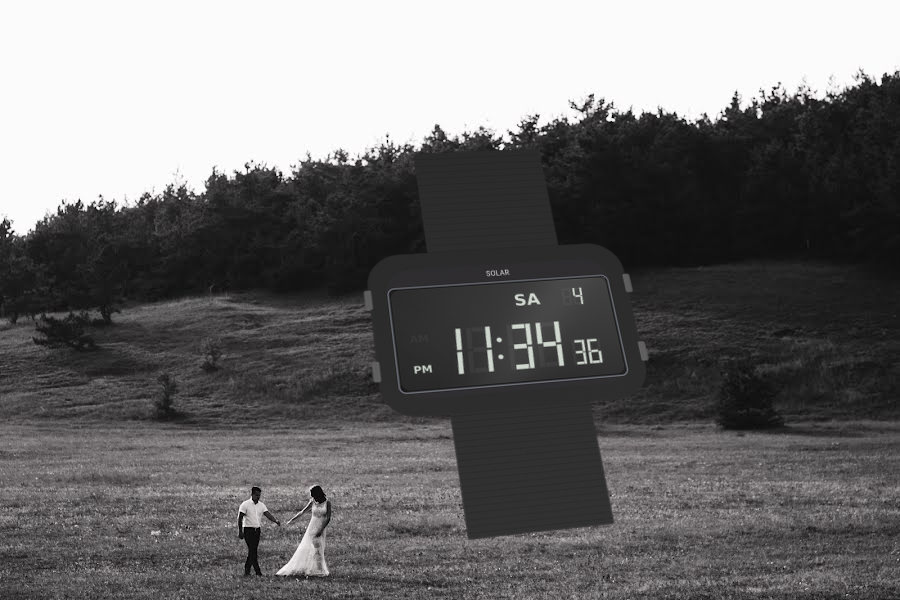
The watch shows 11.34.36
